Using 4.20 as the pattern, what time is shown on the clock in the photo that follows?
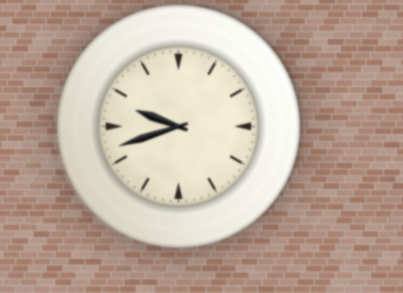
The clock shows 9.42
